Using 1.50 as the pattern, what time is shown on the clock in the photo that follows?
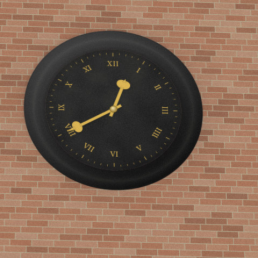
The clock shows 12.40
